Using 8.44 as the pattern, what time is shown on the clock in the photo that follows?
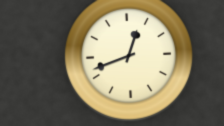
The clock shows 12.42
